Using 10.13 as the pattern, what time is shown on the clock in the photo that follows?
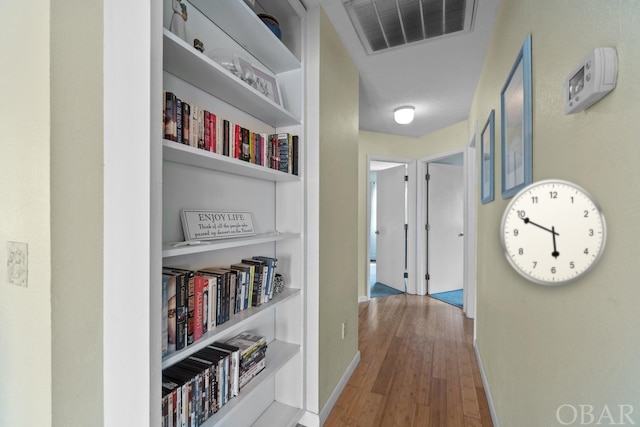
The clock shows 5.49
